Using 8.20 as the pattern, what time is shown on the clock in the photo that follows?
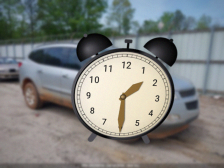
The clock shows 1.30
